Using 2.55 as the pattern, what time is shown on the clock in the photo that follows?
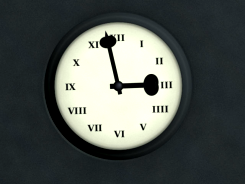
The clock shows 2.58
